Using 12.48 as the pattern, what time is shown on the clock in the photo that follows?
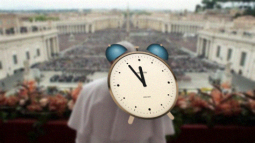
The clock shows 11.55
